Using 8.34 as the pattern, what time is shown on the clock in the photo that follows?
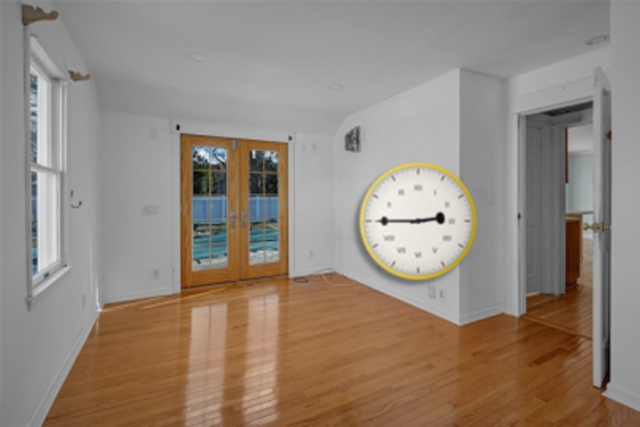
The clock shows 2.45
